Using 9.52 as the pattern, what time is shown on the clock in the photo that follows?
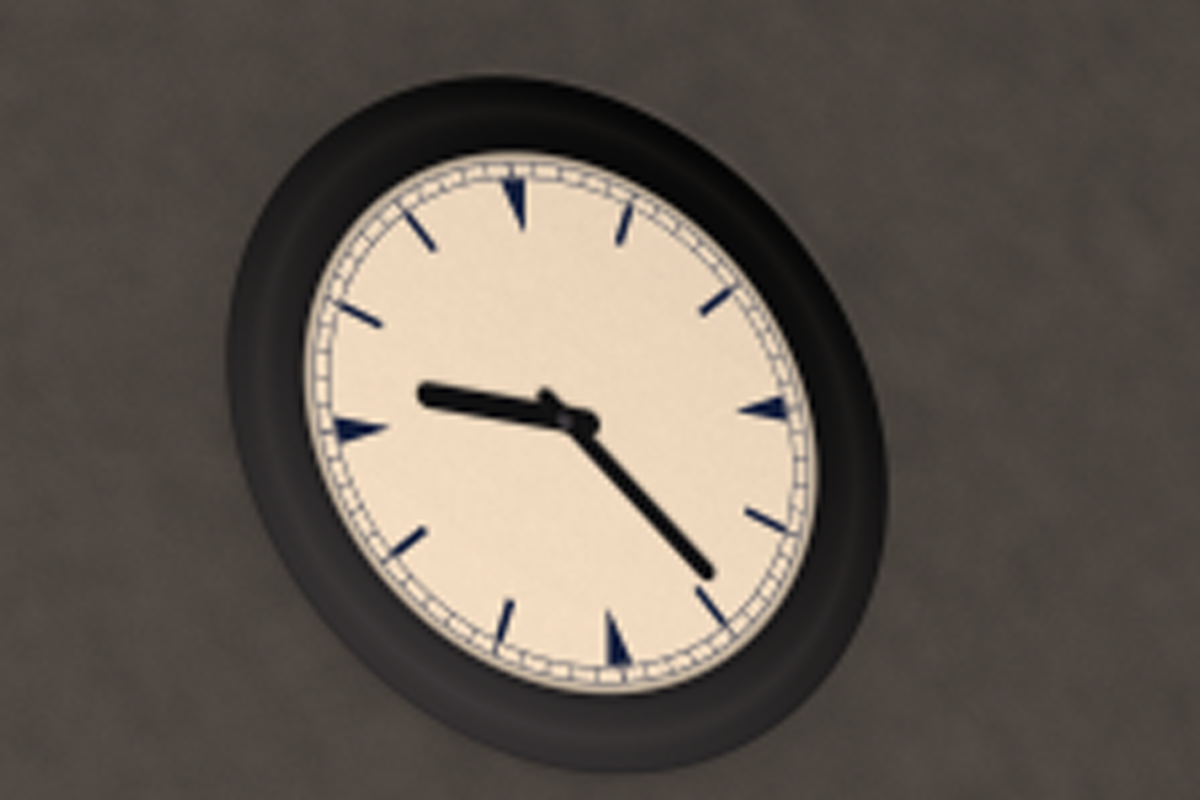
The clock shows 9.24
